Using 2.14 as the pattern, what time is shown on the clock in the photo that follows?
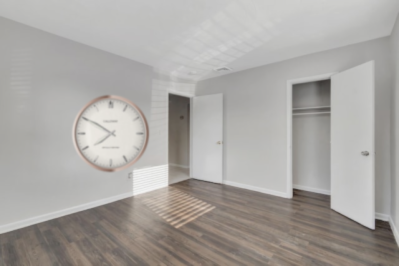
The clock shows 7.50
